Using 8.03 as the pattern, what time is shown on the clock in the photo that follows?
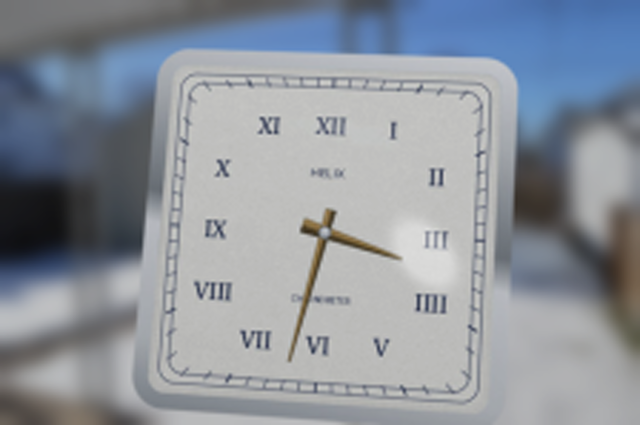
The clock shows 3.32
